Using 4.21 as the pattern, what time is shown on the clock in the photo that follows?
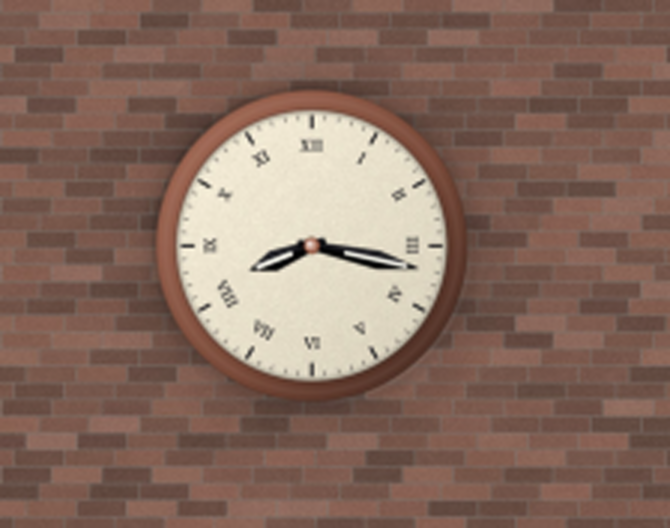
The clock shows 8.17
